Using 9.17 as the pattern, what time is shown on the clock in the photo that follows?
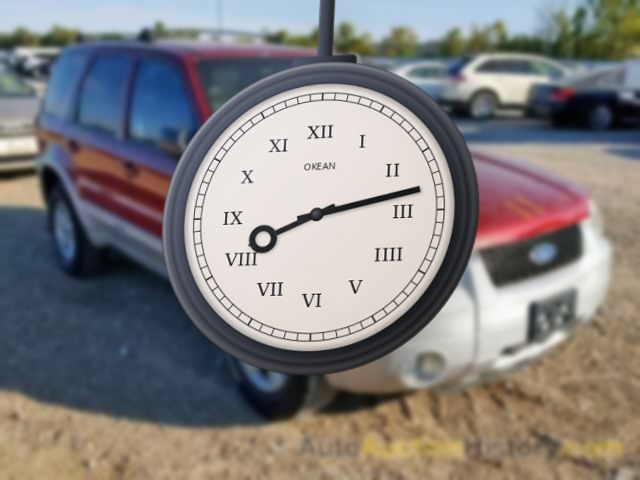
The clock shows 8.13
